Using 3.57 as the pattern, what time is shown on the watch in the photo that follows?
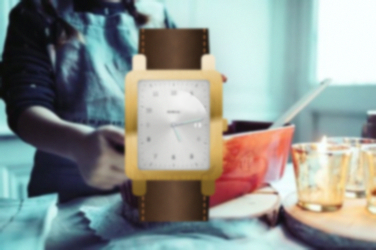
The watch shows 5.13
